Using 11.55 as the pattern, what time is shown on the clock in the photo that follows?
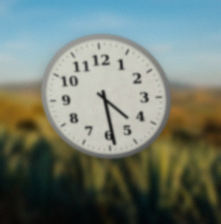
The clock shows 4.29
